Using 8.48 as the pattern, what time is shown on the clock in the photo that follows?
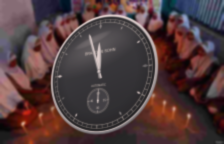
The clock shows 11.57
